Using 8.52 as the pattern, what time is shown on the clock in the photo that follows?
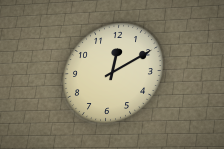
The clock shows 12.10
